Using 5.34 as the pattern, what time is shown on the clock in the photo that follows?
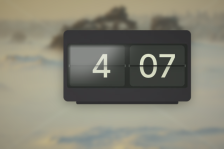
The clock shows 4.07
